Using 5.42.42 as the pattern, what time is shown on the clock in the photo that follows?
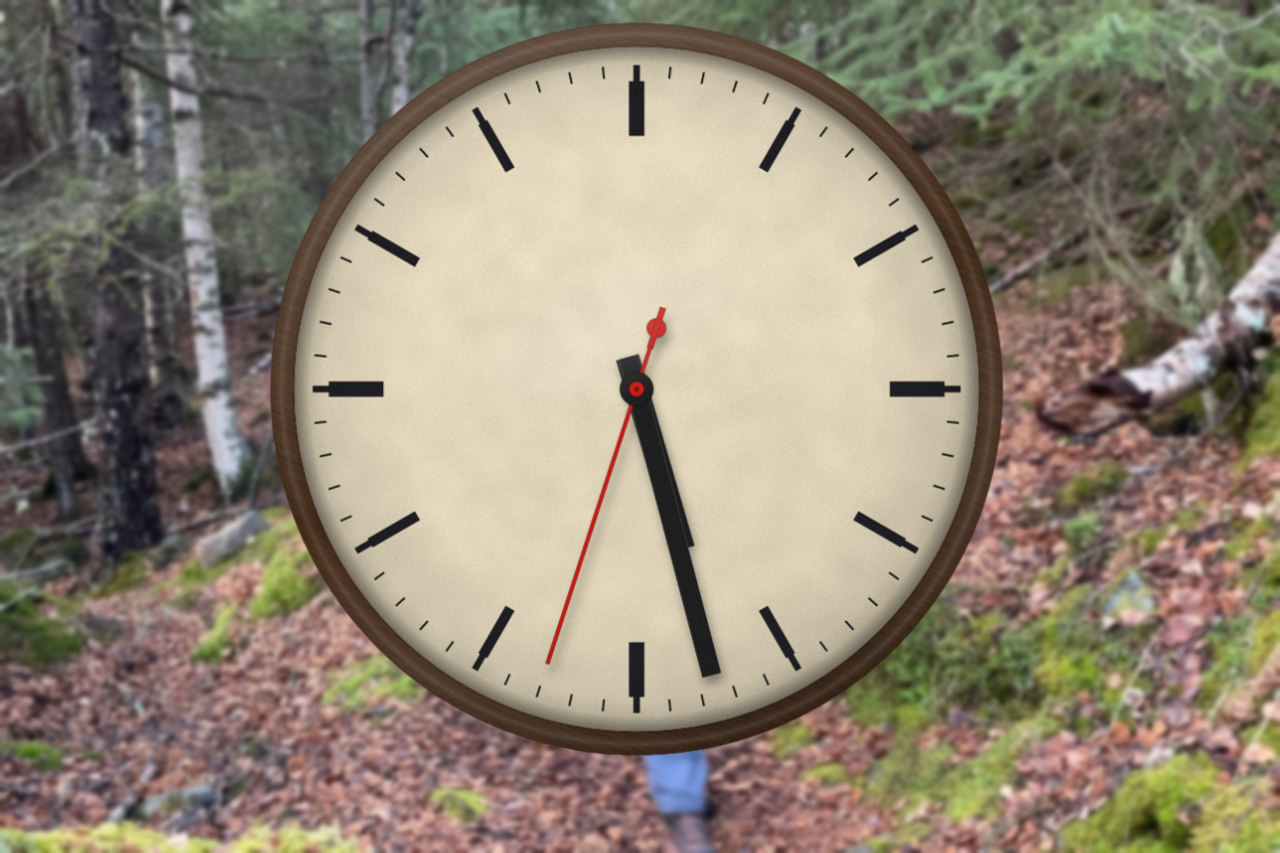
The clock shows 5.27.33
